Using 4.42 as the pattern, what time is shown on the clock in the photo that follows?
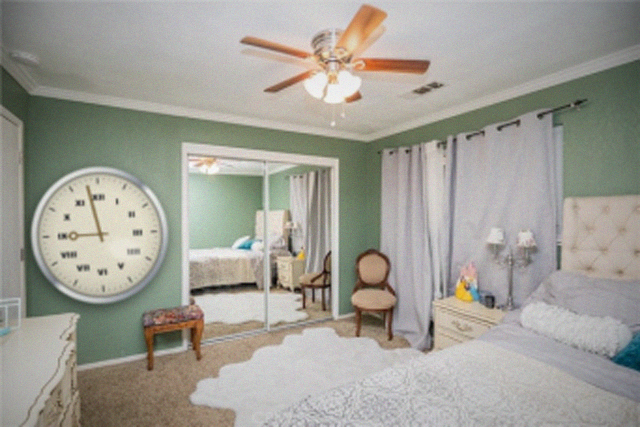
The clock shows 8.58
